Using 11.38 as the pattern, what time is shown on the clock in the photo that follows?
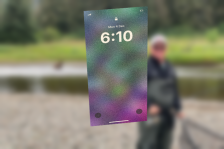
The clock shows 6.10
